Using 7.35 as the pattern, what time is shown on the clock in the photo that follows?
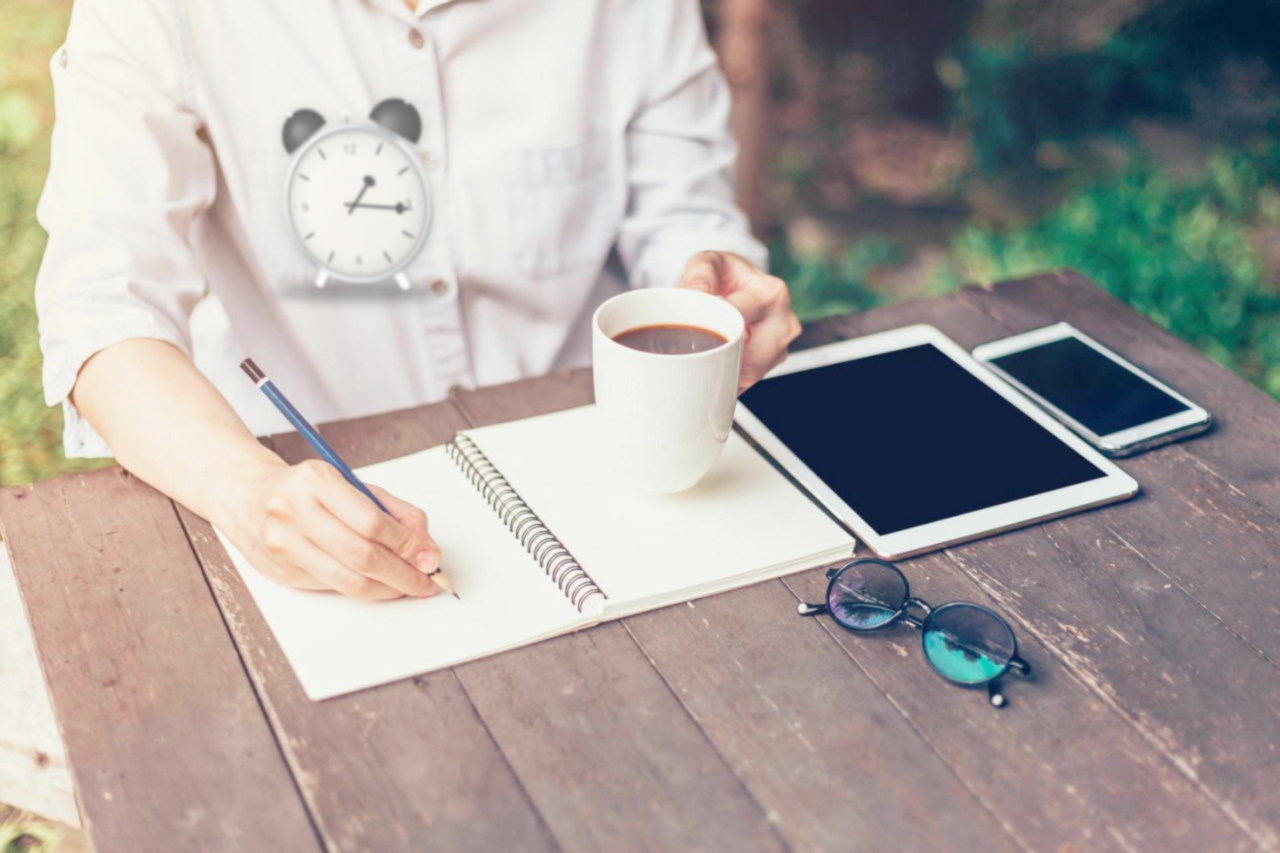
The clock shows 1.16
